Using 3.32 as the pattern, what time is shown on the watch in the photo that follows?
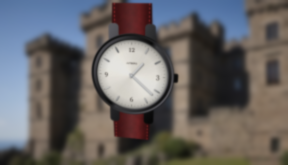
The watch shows 1.22
